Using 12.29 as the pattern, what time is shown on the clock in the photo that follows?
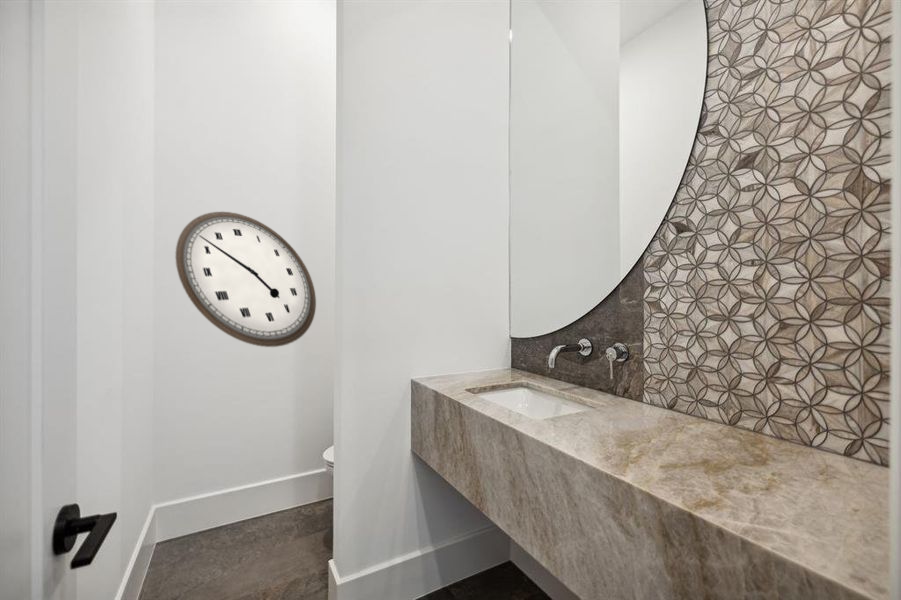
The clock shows 4.52
